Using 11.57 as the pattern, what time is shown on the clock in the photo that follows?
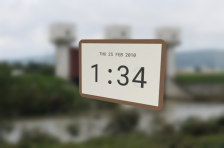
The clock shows 1.34
